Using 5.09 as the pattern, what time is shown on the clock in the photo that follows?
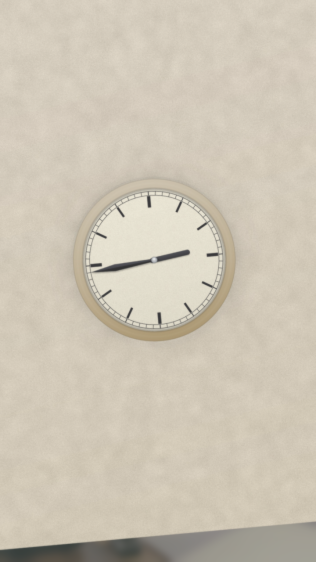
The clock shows 2.44
